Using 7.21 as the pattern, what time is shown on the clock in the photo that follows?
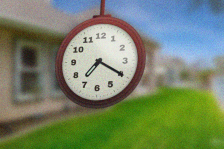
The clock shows 7.20
